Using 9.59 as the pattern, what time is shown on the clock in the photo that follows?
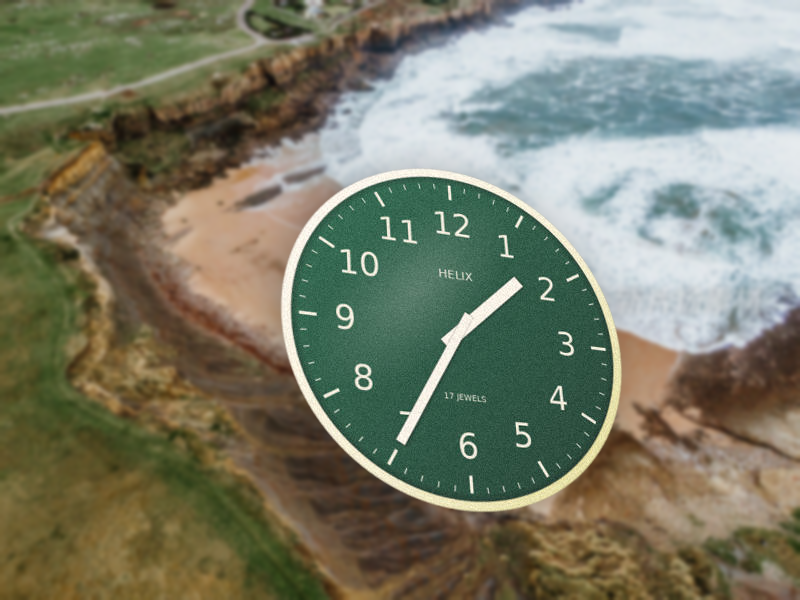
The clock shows 1.35
